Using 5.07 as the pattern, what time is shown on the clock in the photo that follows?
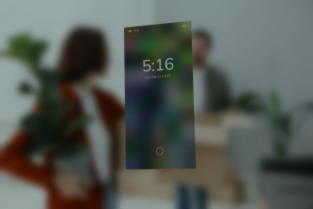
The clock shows 5.16
